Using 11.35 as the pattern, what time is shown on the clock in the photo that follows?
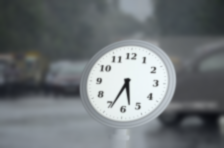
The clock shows 5.34
